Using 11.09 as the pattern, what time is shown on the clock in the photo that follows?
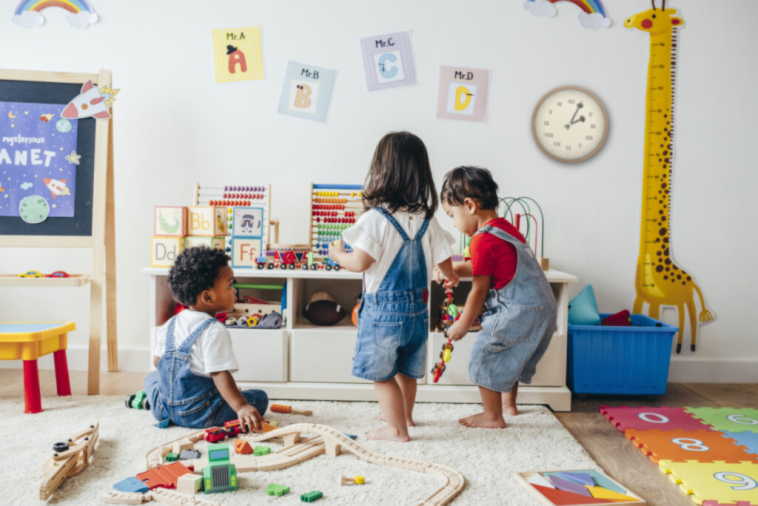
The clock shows 2.04
